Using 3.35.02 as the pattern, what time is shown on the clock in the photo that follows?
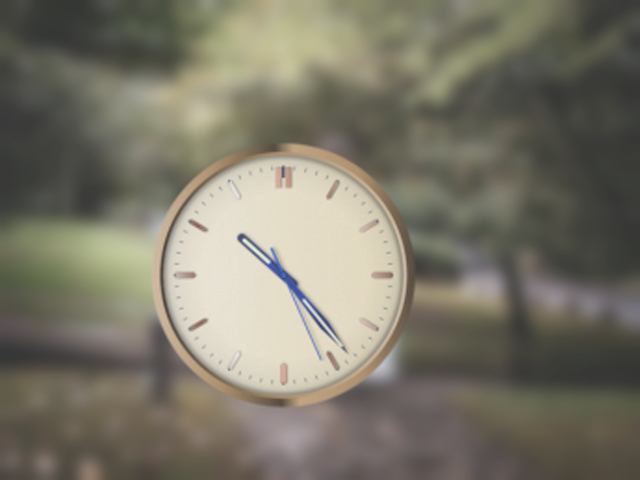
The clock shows 10.23.26
